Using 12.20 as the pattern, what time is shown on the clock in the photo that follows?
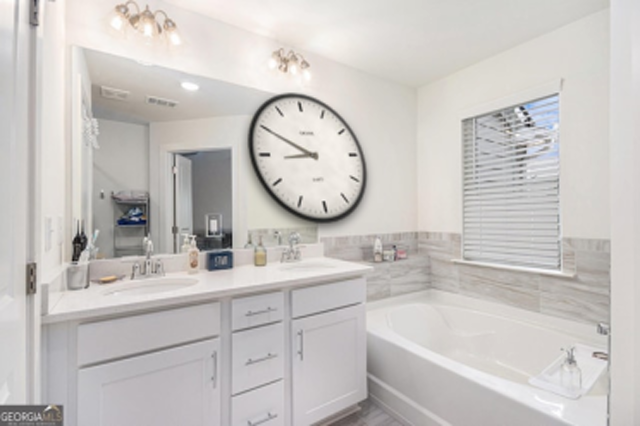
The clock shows 8.50
